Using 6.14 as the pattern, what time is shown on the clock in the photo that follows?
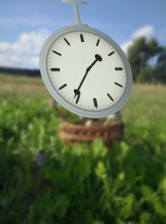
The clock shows 1.36
